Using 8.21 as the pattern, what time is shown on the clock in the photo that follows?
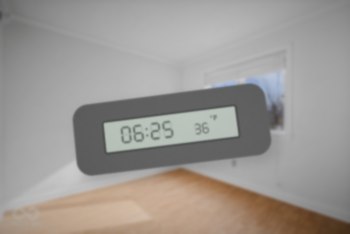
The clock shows 6.25
